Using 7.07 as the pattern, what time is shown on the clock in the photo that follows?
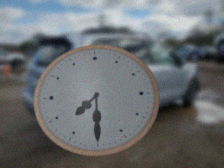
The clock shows 7.30
